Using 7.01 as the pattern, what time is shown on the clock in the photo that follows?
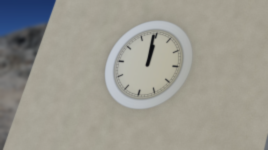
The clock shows 11.59
